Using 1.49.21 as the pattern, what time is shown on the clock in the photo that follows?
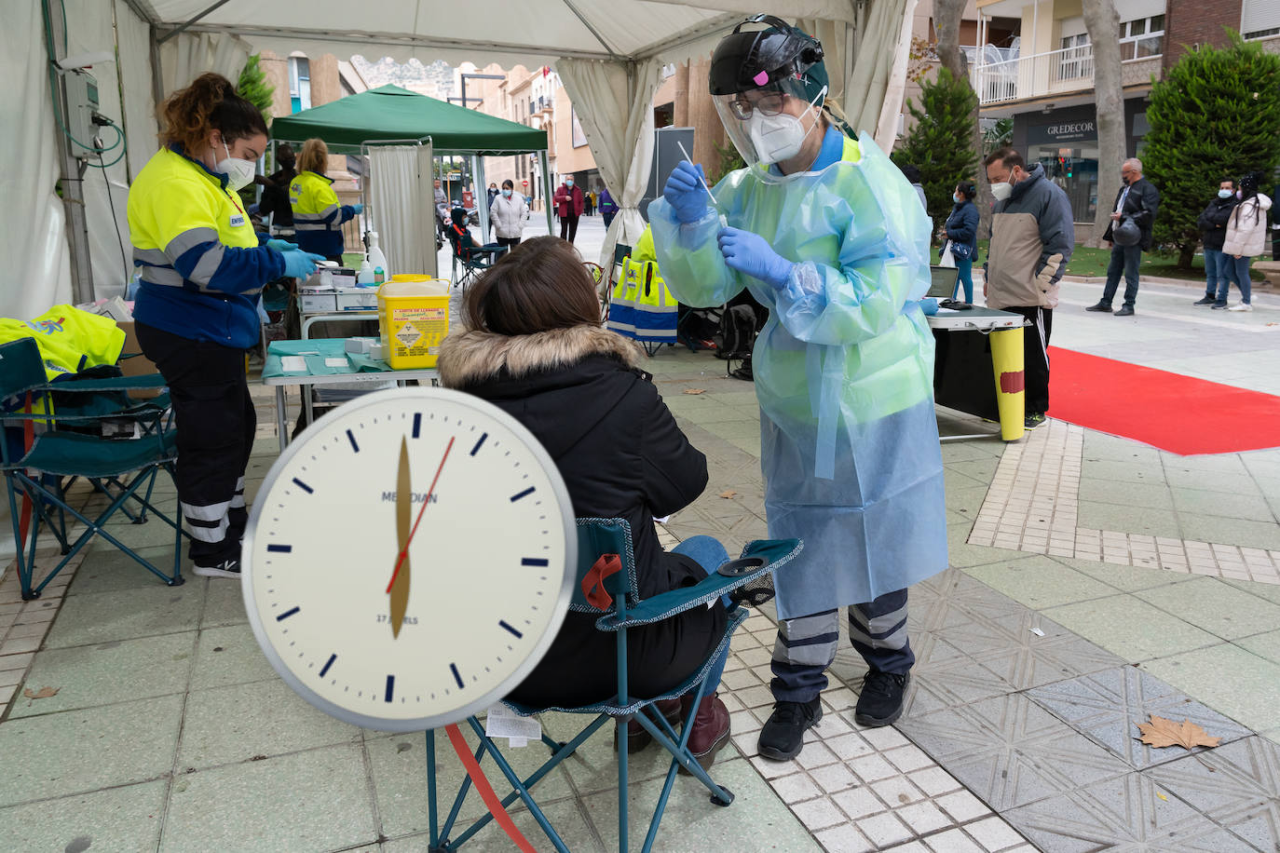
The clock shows 5.59.03
